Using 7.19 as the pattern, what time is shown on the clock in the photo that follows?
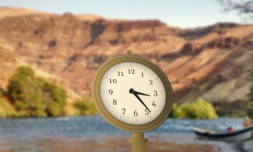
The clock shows 3.24
